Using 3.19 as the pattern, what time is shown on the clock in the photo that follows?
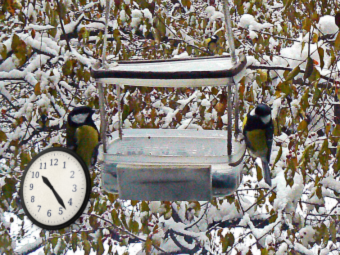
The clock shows 10.23
